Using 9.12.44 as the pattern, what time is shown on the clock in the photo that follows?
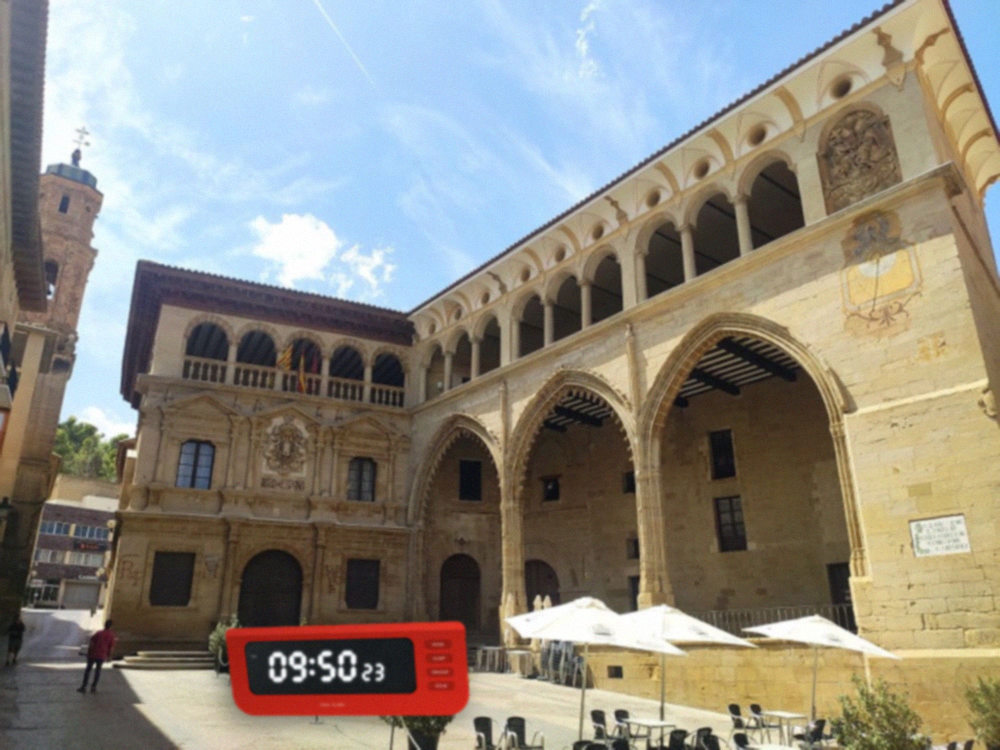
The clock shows 9.50.23
